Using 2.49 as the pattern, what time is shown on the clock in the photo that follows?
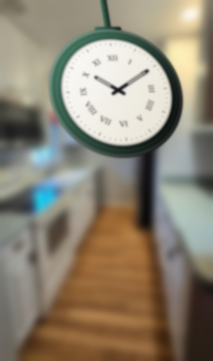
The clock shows 10.10
